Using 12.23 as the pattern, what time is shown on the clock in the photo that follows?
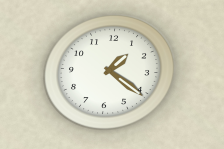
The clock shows 1.21
